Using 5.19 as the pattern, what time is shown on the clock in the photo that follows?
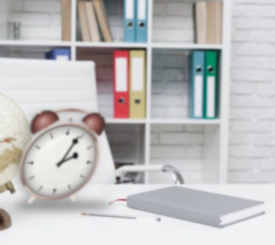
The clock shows 2.04
